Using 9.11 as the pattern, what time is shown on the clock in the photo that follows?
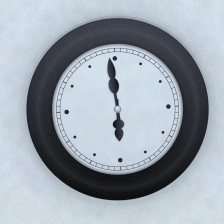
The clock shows 5.59
